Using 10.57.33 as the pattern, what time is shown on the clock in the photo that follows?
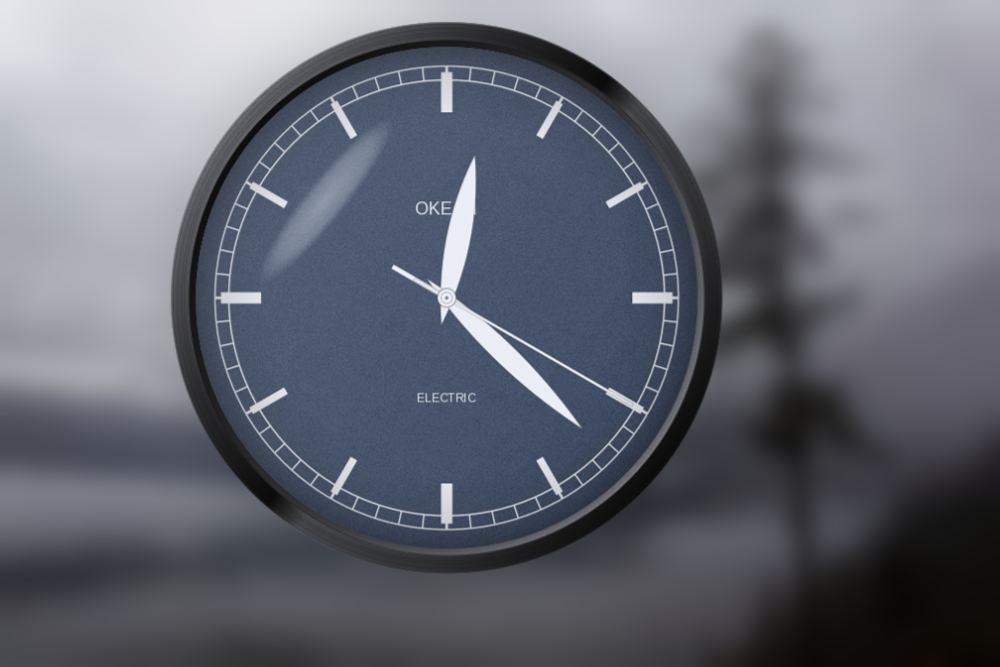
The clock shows 12.22.20
